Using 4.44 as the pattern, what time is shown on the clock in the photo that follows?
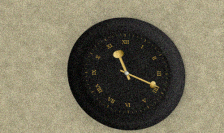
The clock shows 11.19
